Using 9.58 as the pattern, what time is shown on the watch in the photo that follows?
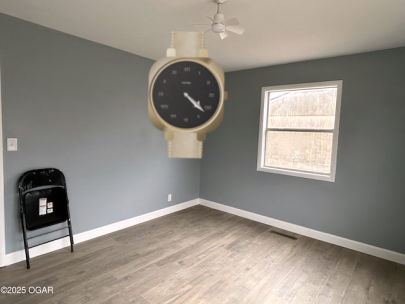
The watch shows 4.22
